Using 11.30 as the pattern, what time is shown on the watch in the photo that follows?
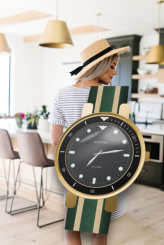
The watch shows 7.13
